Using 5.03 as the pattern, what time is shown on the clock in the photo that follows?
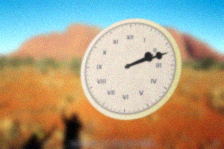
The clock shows 2.12
